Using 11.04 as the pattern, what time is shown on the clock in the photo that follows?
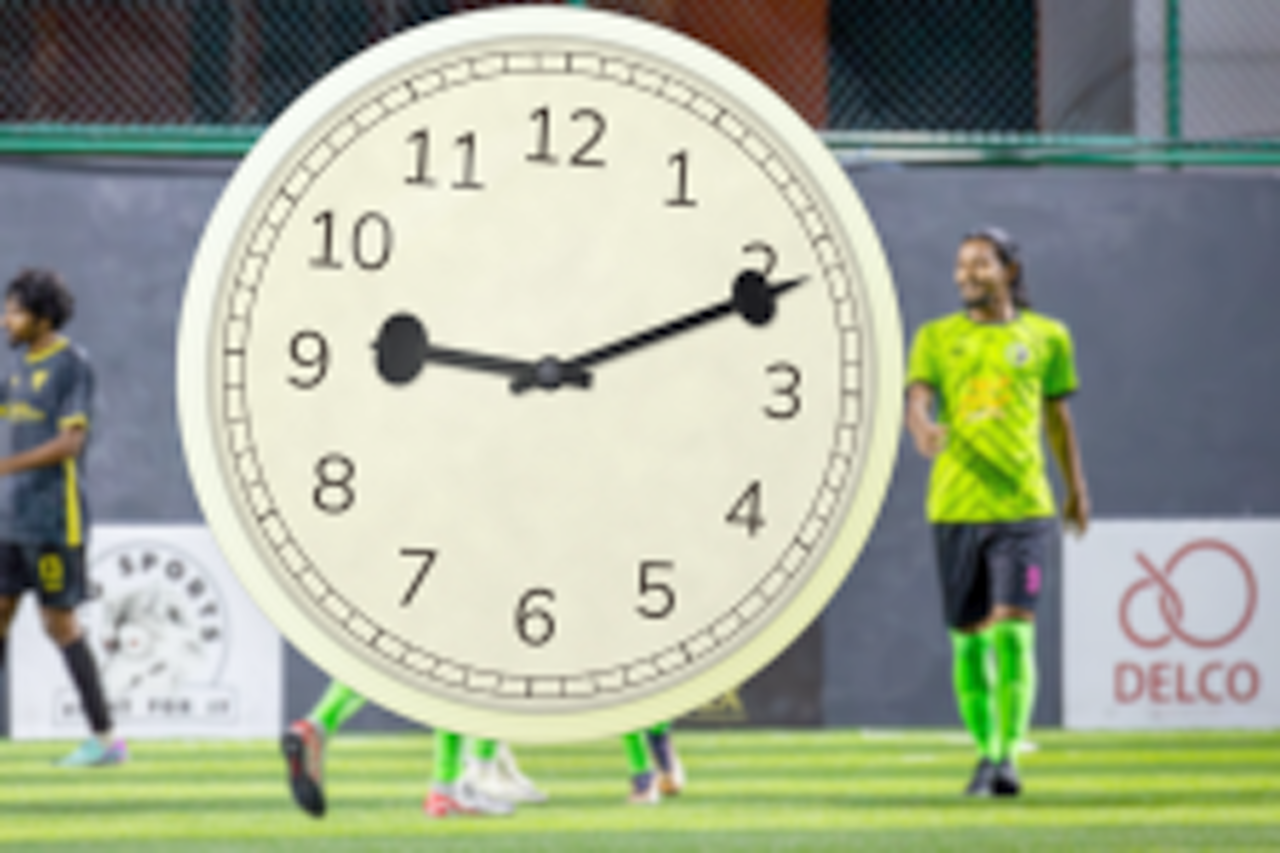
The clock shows 9.11
